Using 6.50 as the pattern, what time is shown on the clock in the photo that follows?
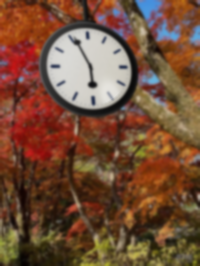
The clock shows 5.56
